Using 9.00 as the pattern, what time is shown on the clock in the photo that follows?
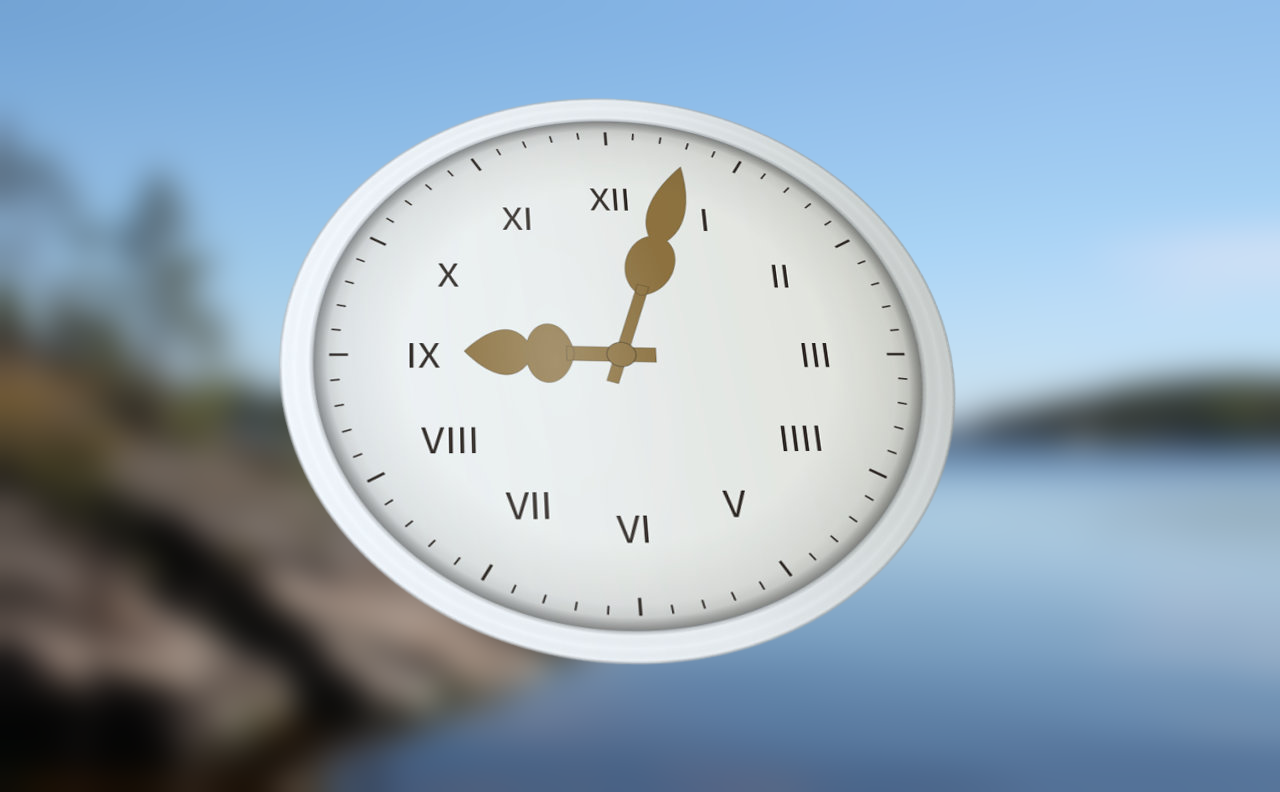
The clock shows 9.03
